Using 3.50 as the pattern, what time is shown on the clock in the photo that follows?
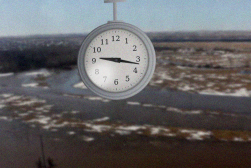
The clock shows 9.17
